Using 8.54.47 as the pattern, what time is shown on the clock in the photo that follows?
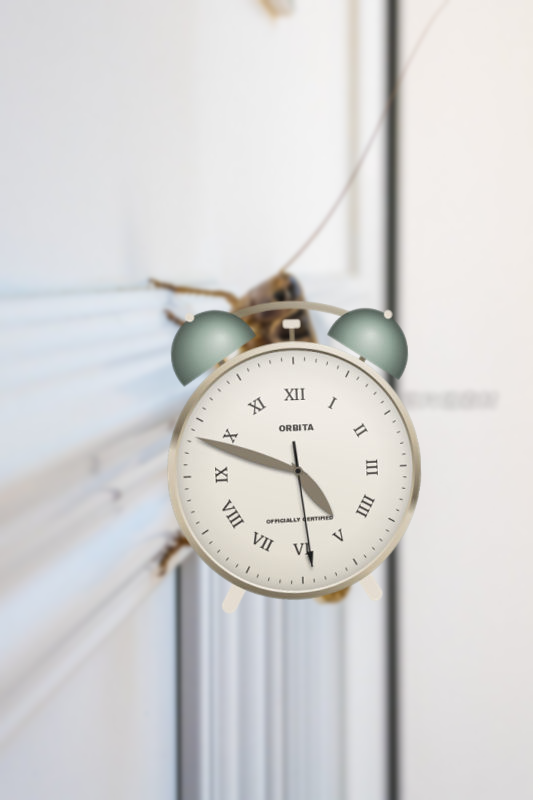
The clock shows 4.48.29
